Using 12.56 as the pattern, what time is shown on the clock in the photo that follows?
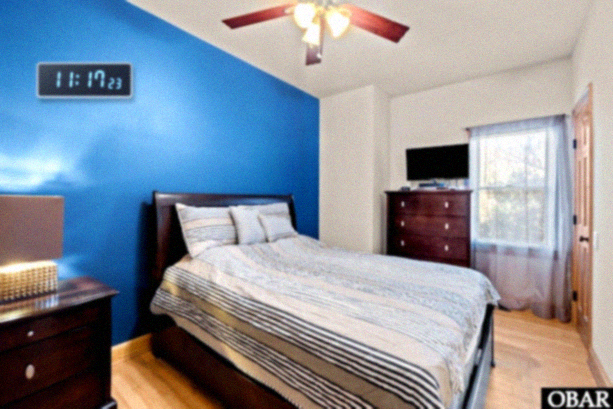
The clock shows 11.17
